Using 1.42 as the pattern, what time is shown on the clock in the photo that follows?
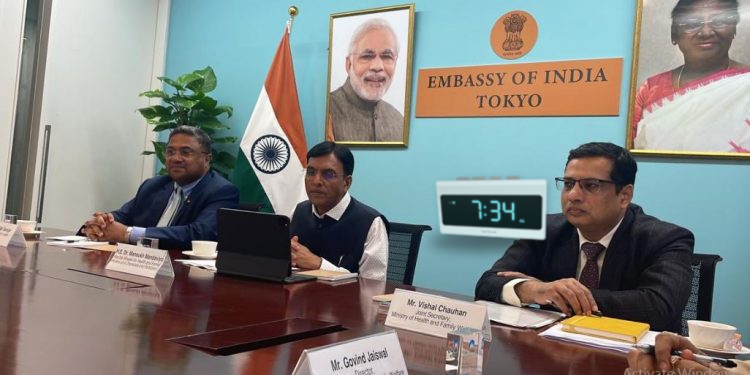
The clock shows 7.34
